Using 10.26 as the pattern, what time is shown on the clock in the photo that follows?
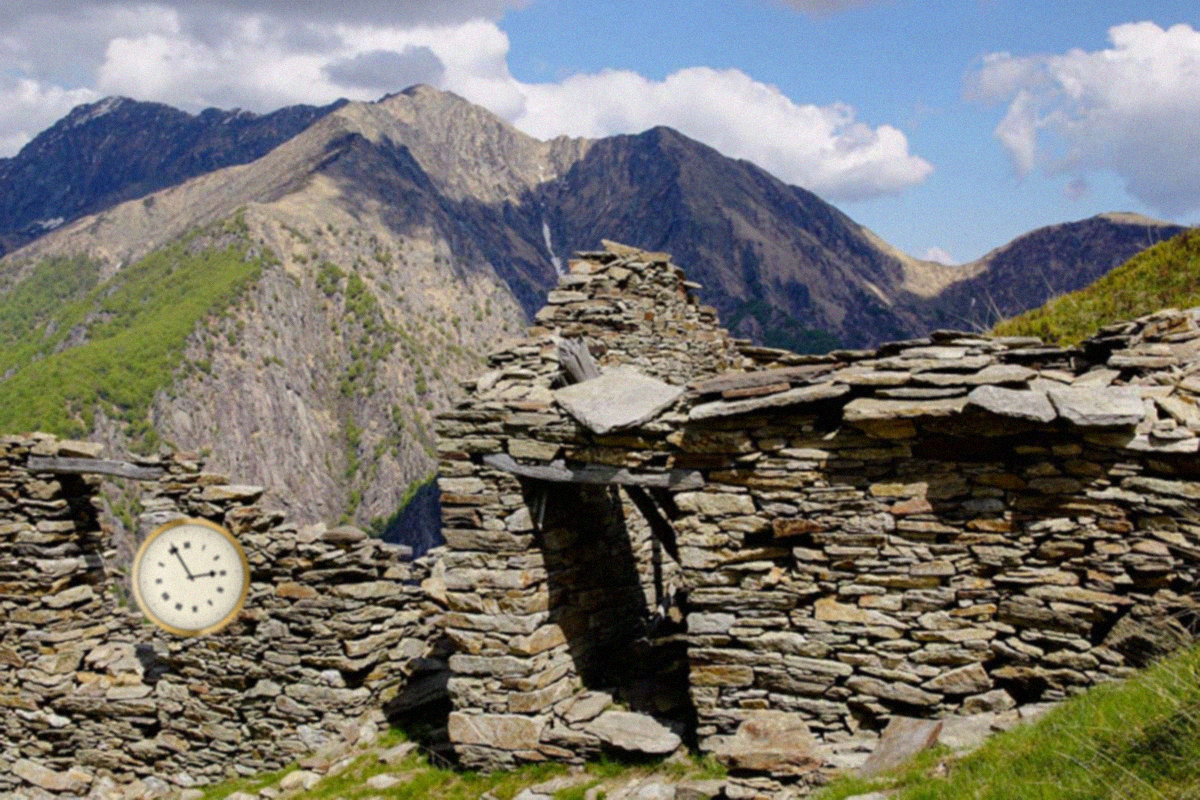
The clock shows 2.56
